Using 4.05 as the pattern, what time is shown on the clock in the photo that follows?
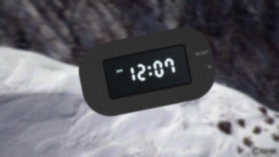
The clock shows 12.07
